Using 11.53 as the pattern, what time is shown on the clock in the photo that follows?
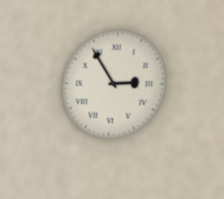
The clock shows 2.54
